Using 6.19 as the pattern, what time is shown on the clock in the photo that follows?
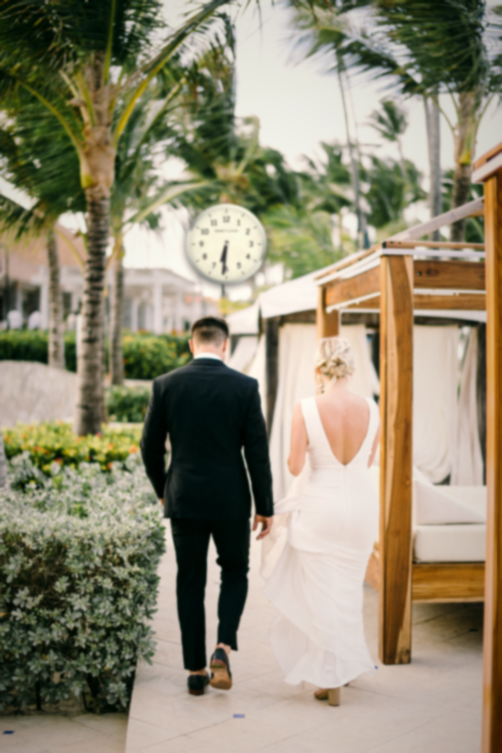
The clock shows 6.31
